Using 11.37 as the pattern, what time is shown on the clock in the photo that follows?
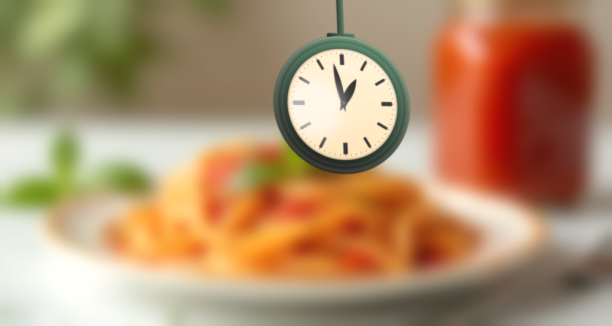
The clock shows 12.58
